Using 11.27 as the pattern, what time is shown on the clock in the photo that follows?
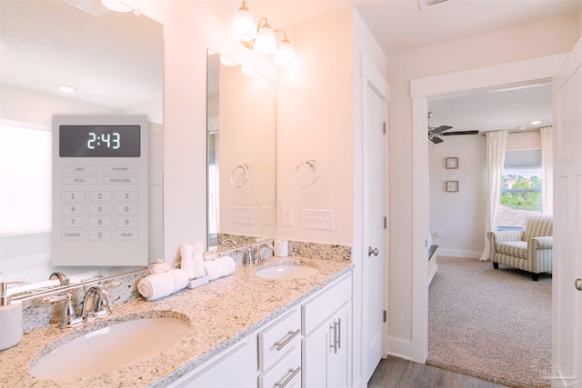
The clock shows 2.43
